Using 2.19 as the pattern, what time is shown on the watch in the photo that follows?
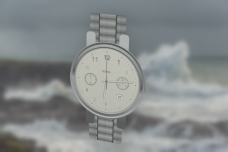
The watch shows 6.14
